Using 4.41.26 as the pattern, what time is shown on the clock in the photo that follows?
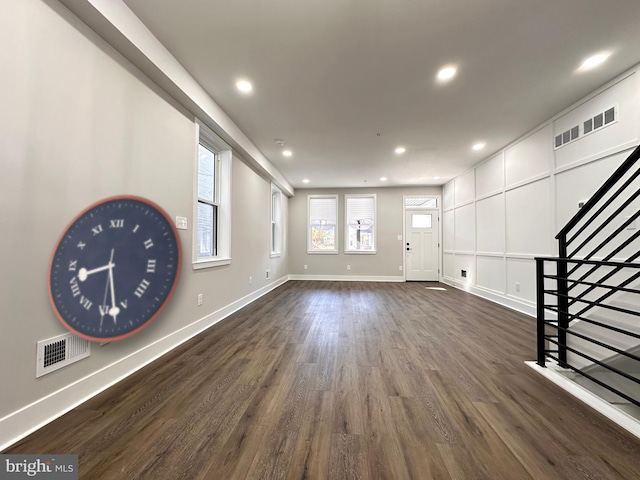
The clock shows 8.27.30
